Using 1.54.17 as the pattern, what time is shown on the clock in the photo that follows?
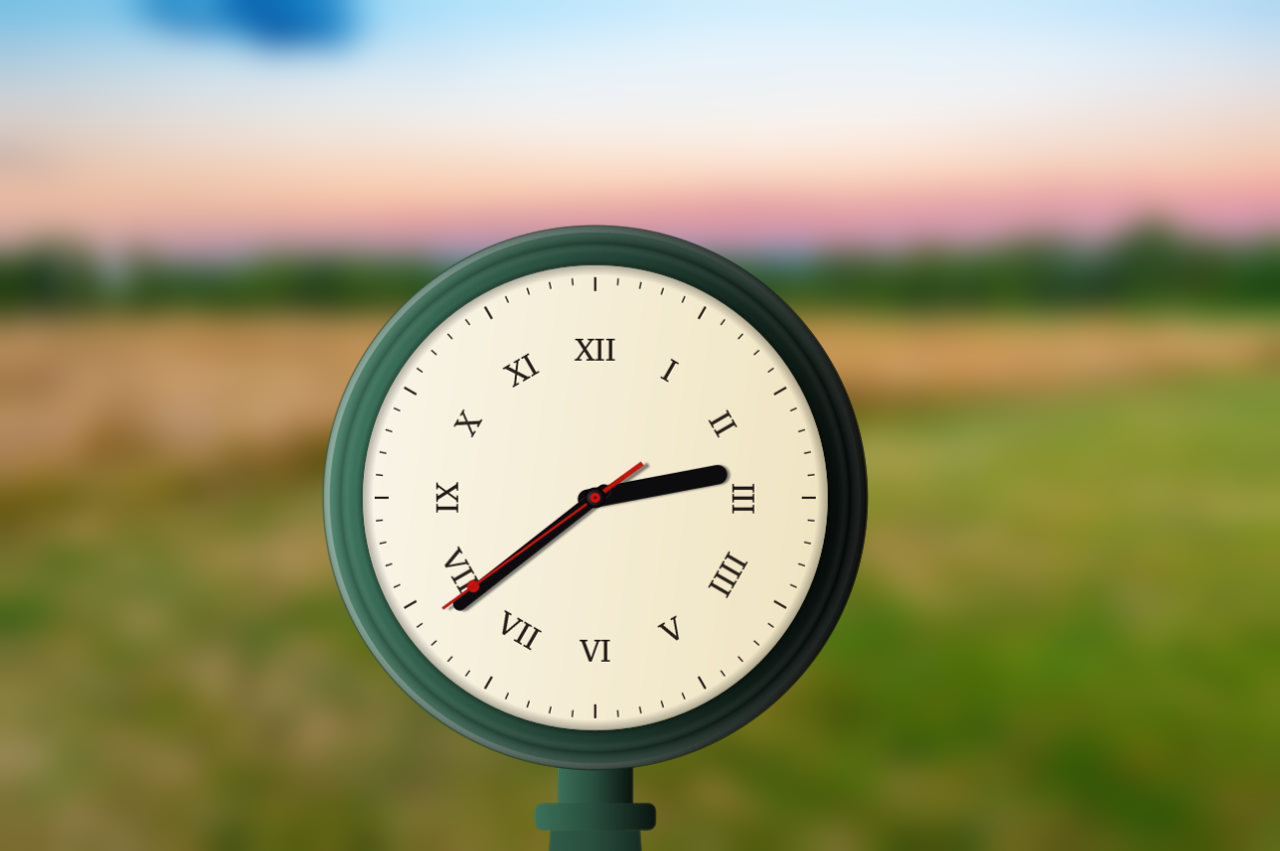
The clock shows 2.38.39
